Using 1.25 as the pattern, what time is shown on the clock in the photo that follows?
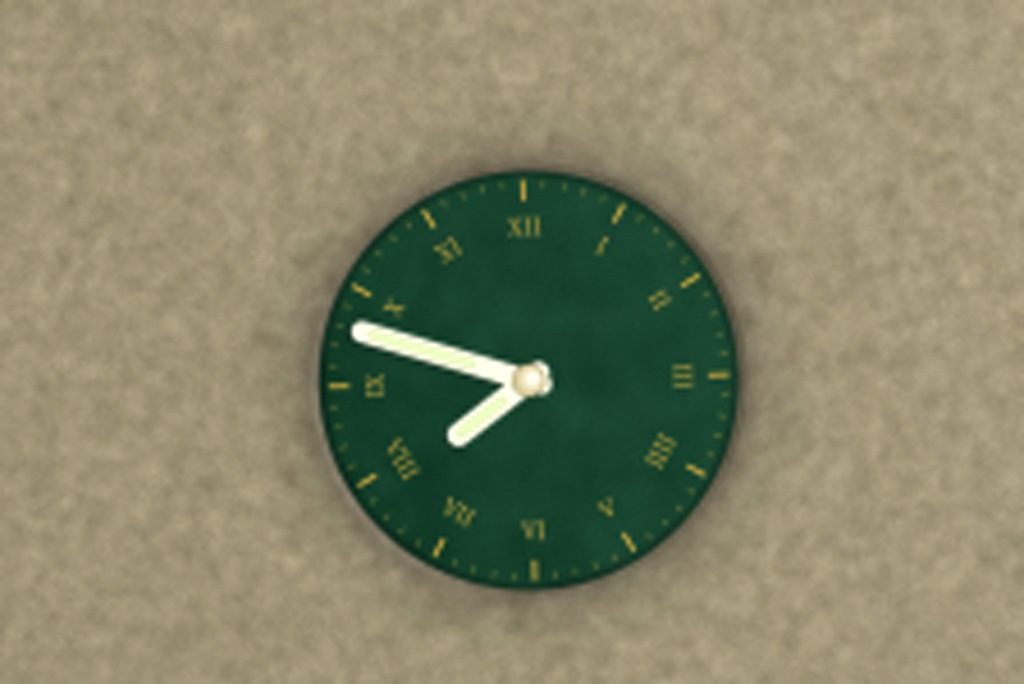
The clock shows 7.48
